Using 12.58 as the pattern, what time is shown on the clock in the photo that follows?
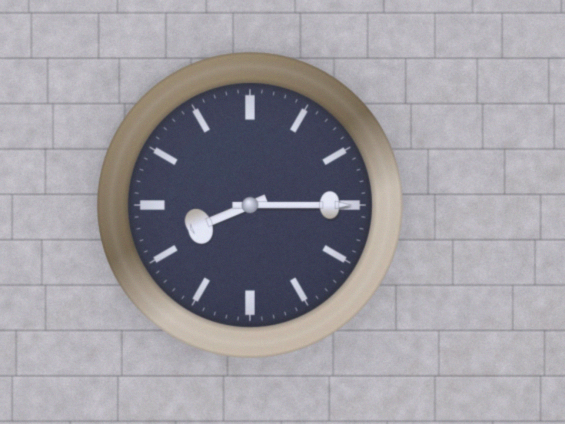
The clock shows 8.15
